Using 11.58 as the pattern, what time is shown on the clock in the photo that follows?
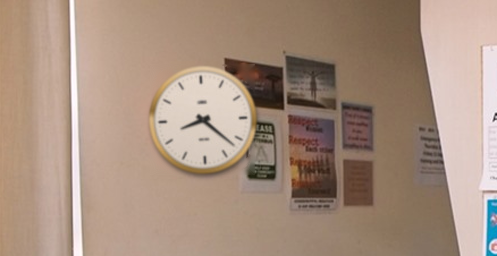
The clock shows 8.22
